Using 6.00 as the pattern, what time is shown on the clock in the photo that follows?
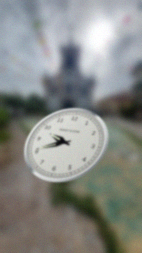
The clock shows 9.41
